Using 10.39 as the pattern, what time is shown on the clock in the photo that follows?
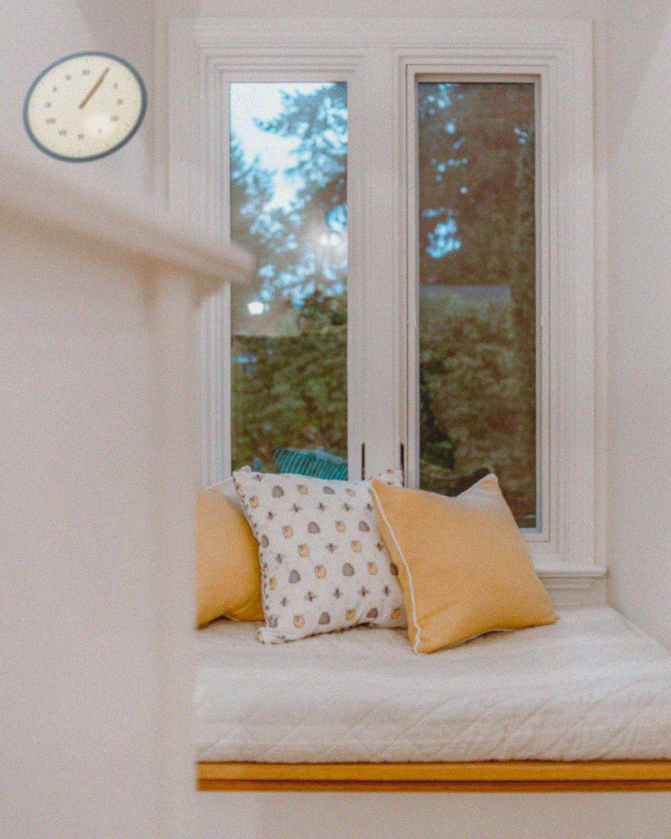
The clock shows 1.05
